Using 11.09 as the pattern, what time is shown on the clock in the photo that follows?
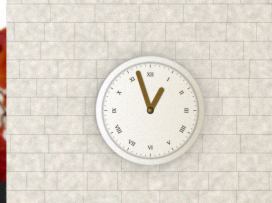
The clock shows 12.57
